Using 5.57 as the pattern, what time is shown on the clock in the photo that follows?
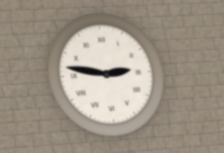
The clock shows 2.47
